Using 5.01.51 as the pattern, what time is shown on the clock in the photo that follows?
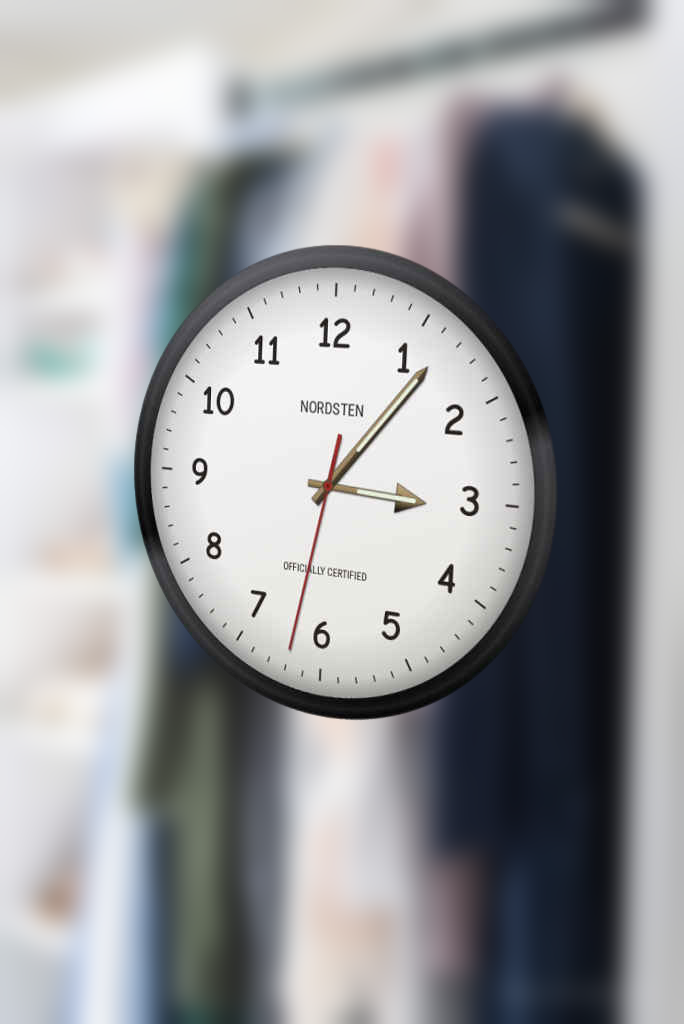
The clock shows 3.06.32
